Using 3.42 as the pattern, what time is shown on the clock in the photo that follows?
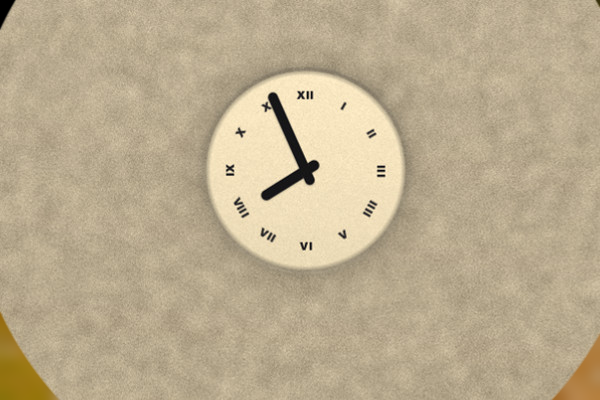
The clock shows 7.56
